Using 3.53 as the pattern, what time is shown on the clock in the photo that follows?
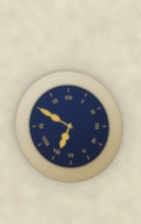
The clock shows 6.50
